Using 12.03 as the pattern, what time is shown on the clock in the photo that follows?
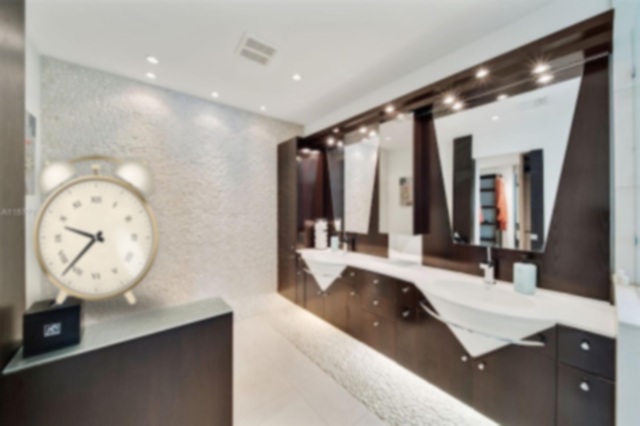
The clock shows 9.37
